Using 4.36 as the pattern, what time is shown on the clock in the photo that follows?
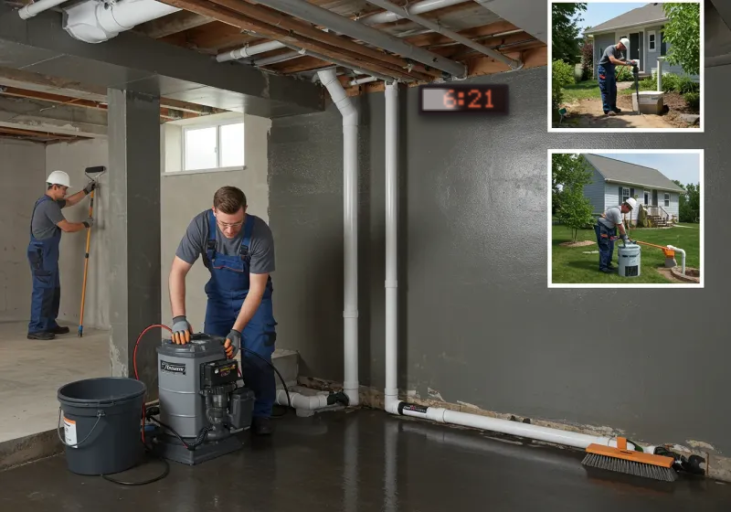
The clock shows 6.21
